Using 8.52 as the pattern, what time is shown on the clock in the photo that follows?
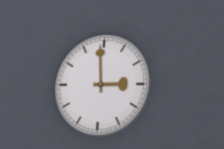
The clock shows 2.59
